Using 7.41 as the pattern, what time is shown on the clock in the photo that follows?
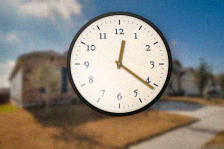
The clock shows 12.21
